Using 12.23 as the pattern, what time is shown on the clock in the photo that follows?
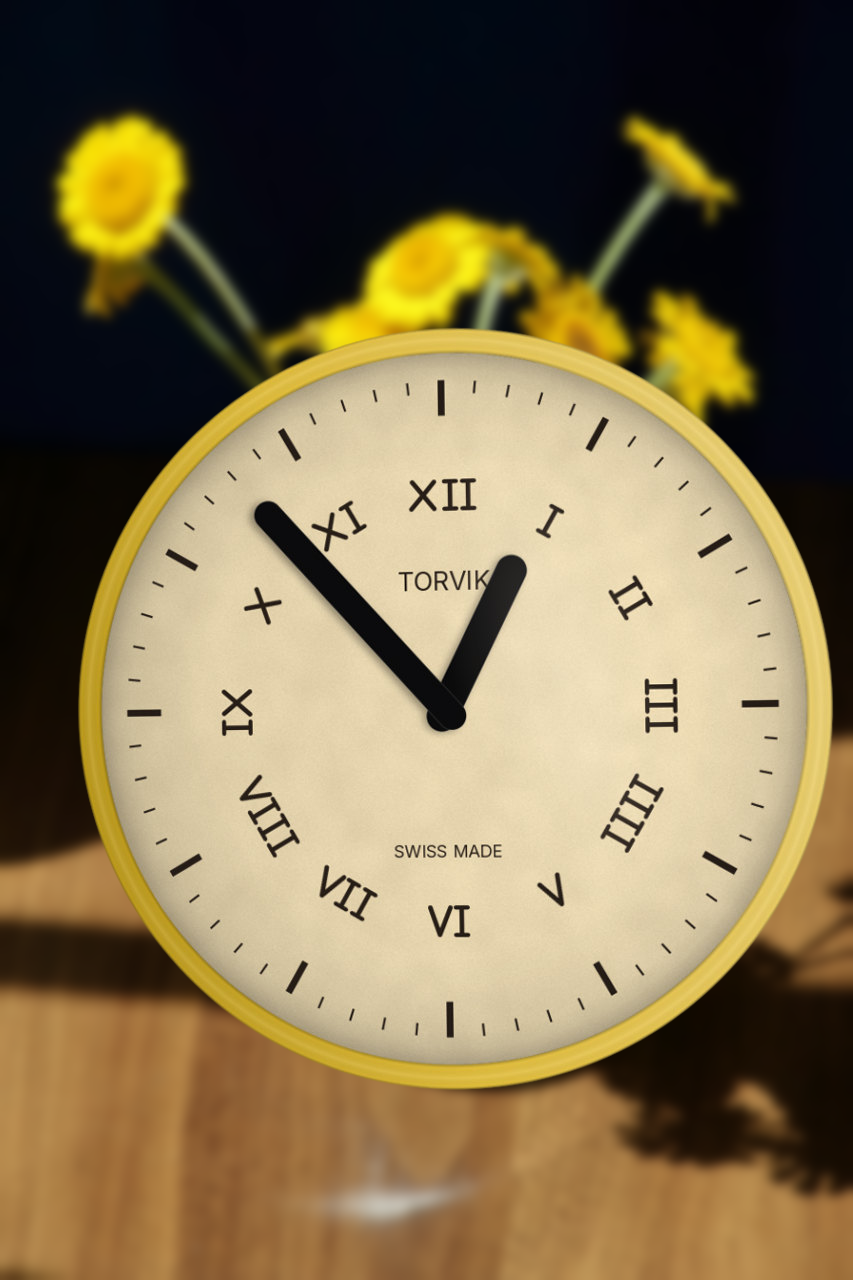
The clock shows 12.53
